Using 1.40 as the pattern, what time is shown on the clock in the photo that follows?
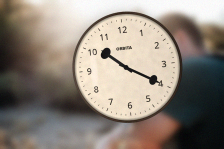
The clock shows 10.20
